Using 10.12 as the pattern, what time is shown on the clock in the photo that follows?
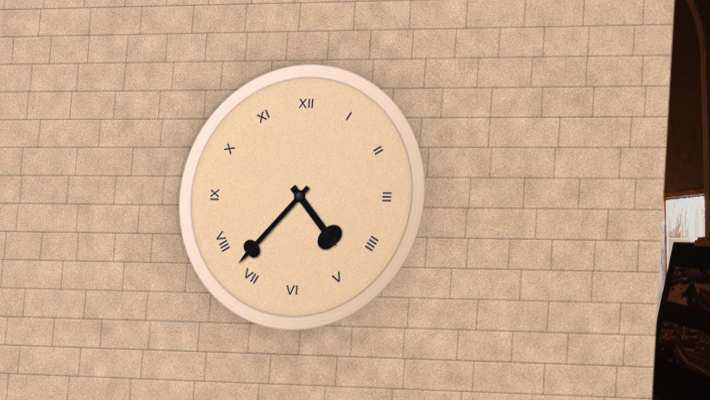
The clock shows 4.37
